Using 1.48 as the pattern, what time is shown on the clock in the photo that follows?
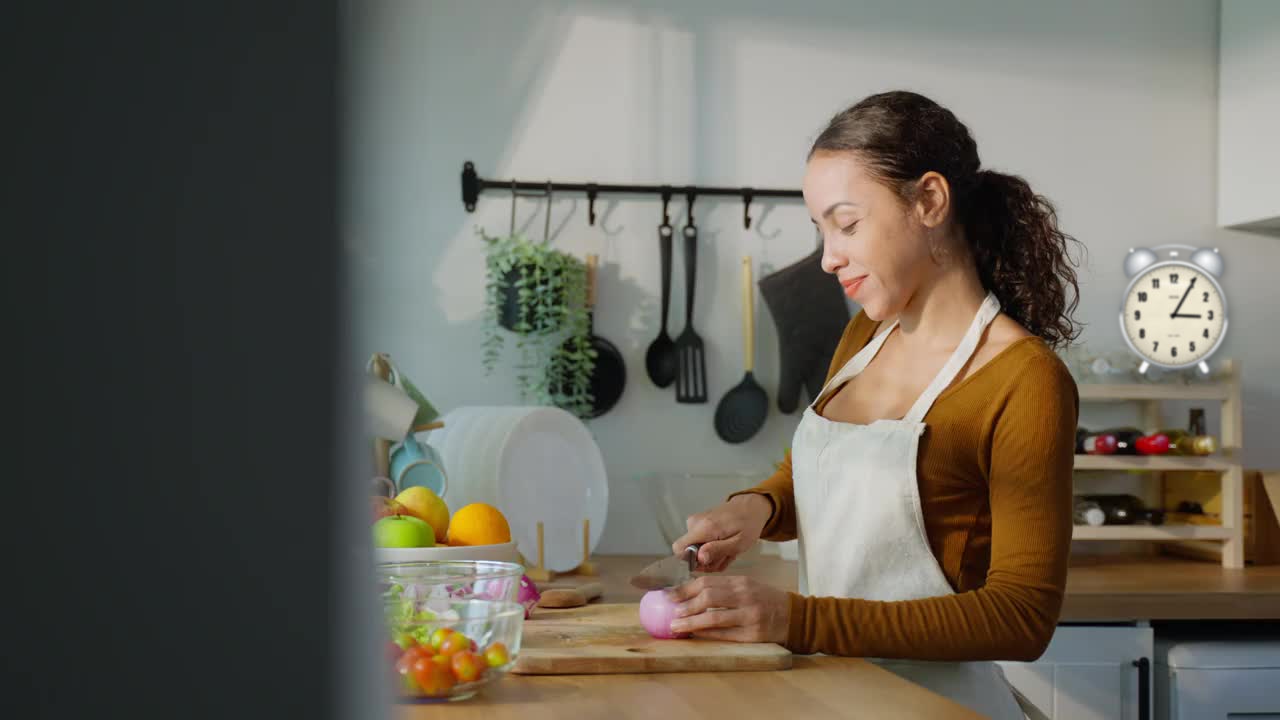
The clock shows 3.05
